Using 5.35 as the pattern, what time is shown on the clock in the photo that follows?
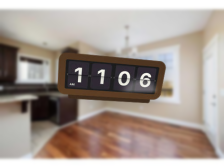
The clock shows 11.06
